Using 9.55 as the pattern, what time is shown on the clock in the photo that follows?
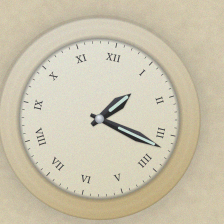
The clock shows 1.17
